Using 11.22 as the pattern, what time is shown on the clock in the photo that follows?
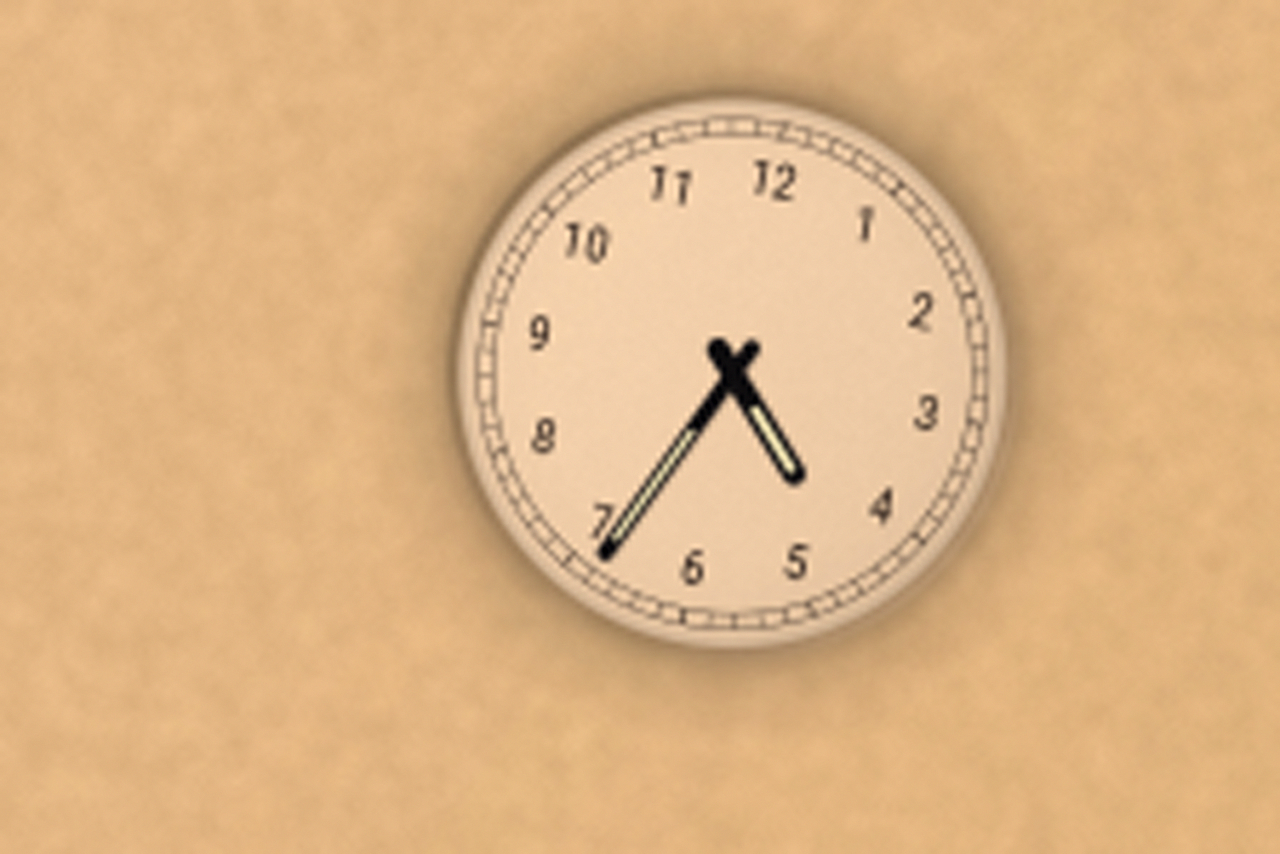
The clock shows 4.34
